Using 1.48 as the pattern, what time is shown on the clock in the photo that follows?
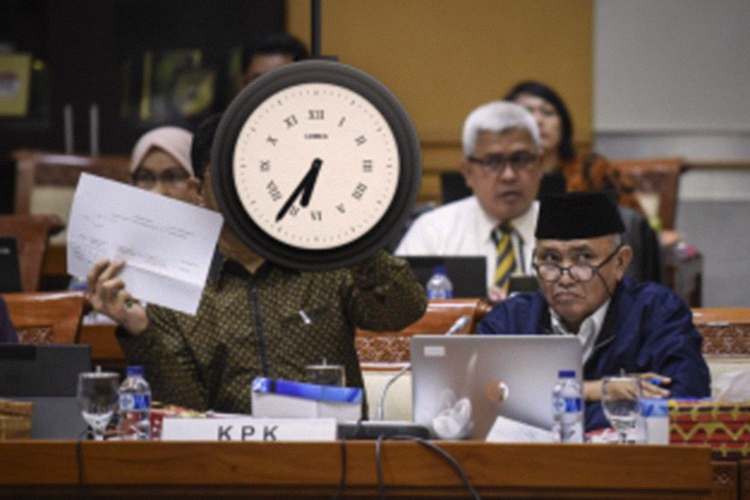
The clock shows 6.36
